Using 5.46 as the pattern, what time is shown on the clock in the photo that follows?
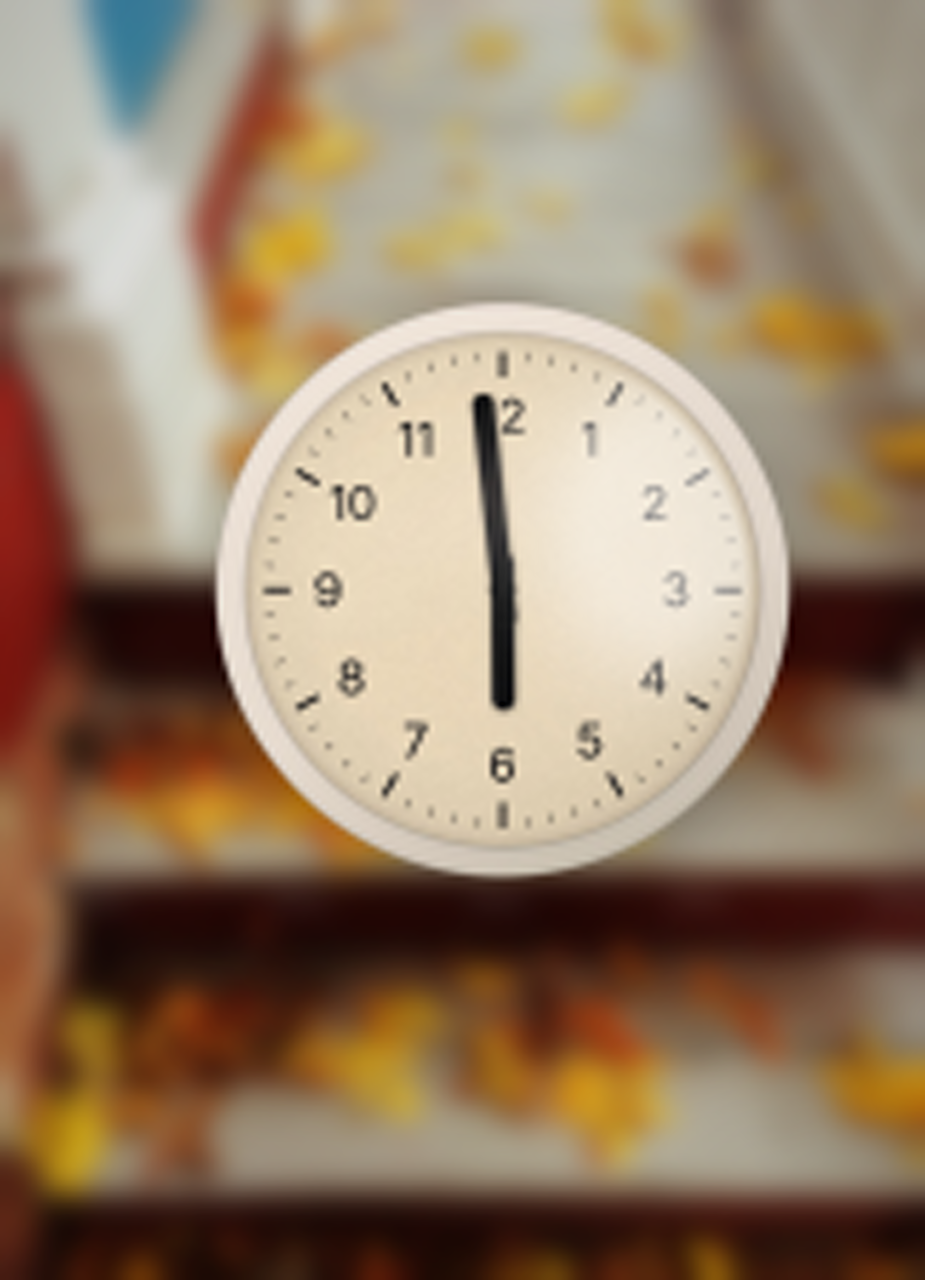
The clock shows 5.59
